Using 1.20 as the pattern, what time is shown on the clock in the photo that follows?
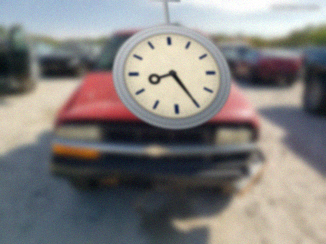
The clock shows 8.25
